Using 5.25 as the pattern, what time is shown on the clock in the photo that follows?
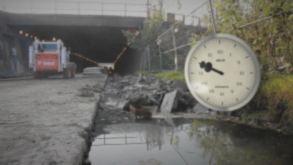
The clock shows 9.49
